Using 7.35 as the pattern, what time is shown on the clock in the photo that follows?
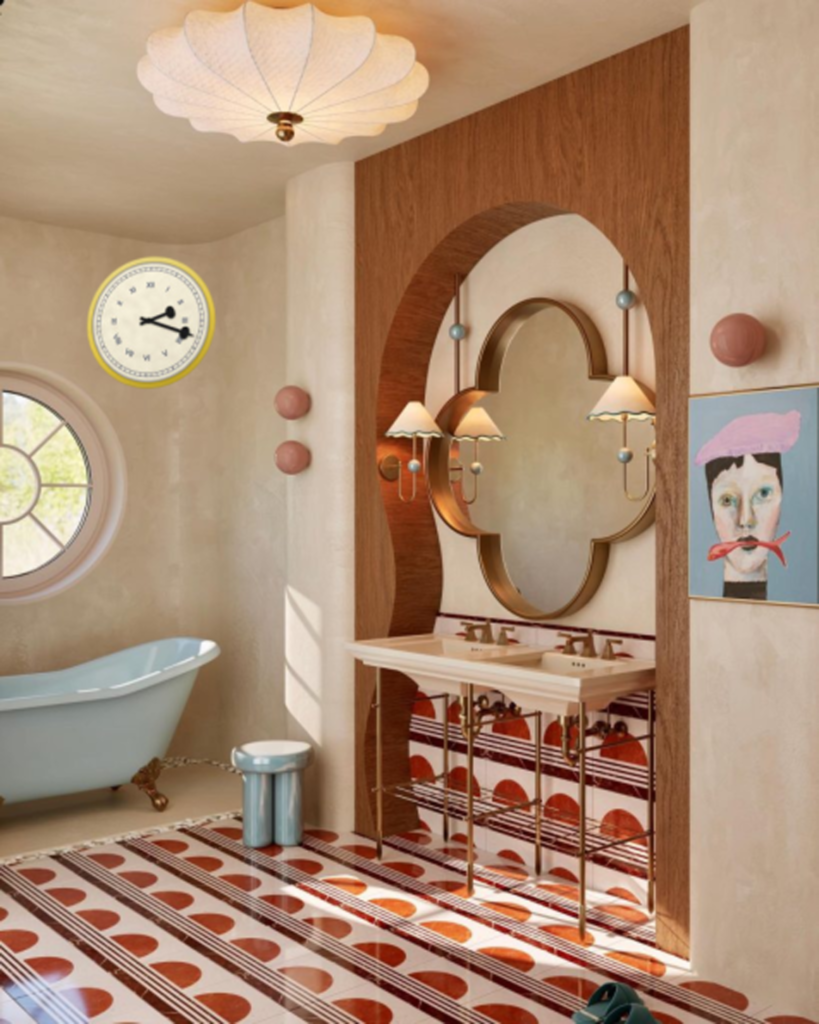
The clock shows 2.18
